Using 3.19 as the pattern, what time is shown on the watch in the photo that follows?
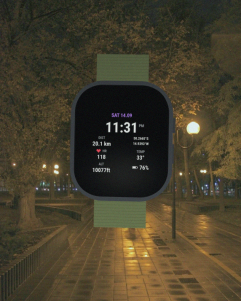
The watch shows 11.31
